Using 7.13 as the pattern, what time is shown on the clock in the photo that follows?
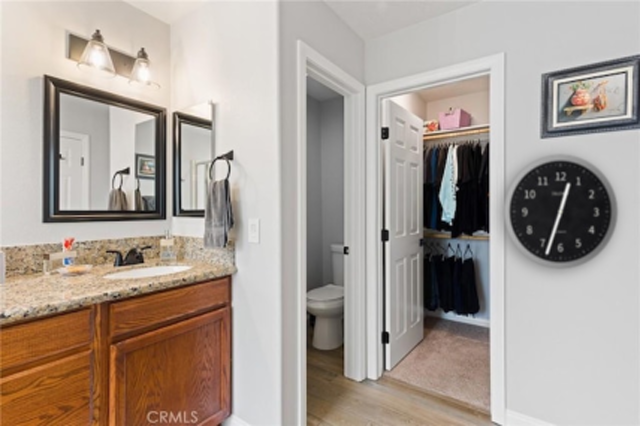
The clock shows 12.33
